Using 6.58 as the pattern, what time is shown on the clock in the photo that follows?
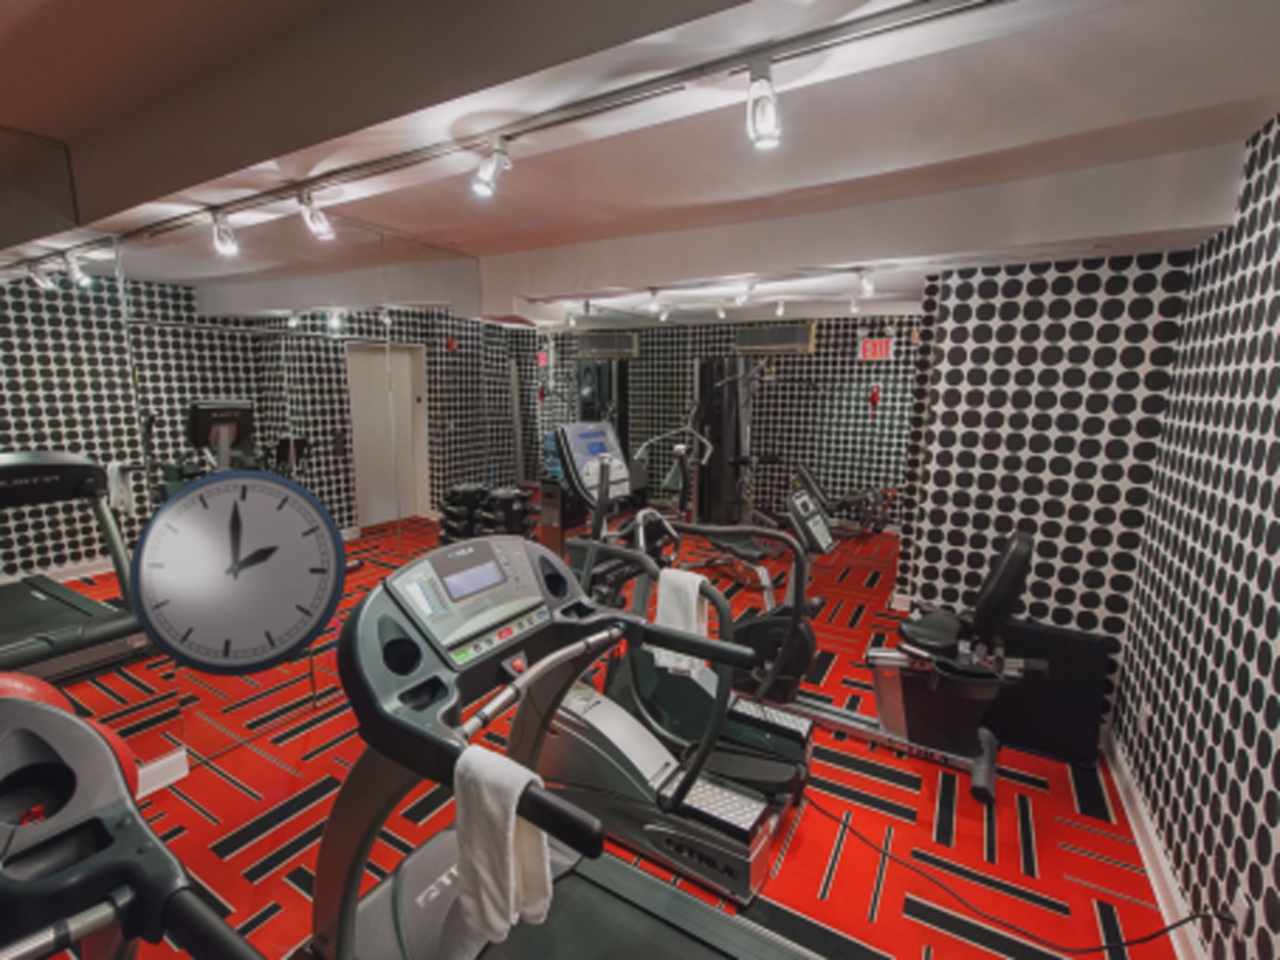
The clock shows 1.59
